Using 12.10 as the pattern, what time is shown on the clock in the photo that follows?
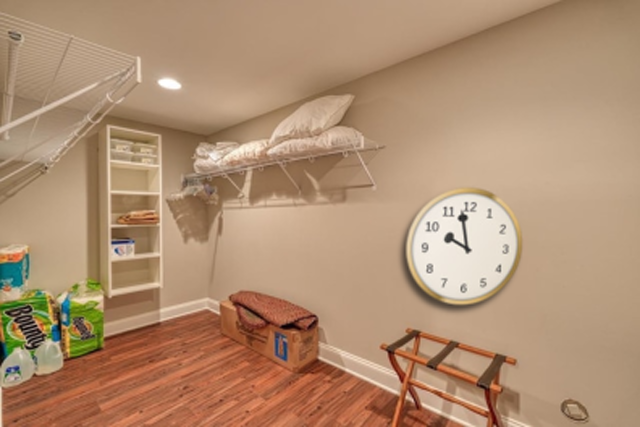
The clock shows 9.58
